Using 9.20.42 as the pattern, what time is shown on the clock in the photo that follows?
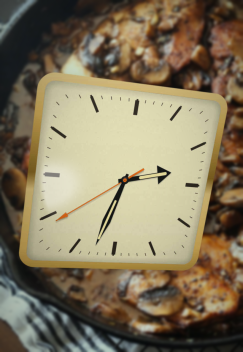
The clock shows 2.32.39
